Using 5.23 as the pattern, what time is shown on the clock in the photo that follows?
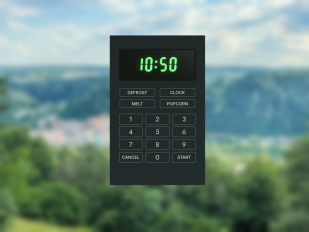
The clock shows 10.50
